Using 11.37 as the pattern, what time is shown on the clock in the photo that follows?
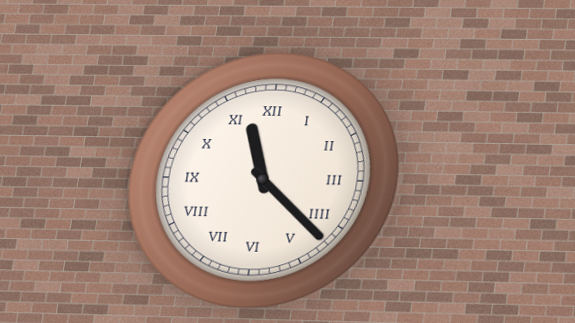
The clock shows 11.22
